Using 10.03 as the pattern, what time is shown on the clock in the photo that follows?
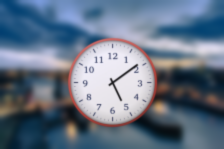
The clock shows 5.09
